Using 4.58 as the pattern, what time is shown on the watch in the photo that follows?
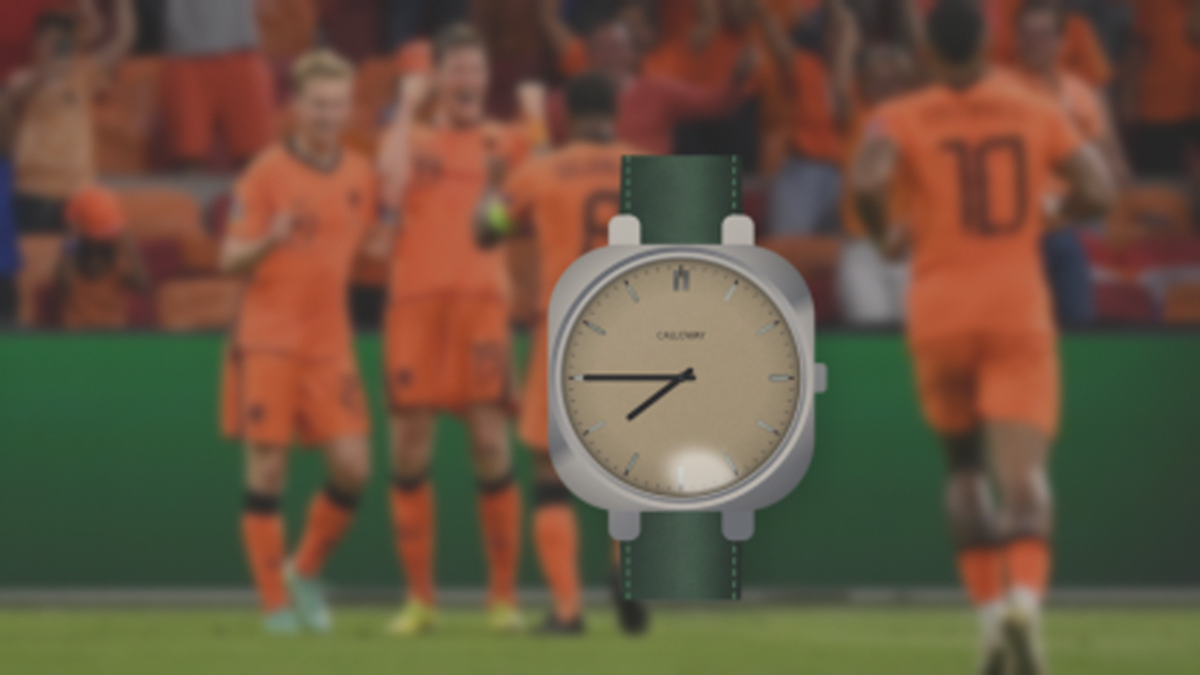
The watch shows 7.45
